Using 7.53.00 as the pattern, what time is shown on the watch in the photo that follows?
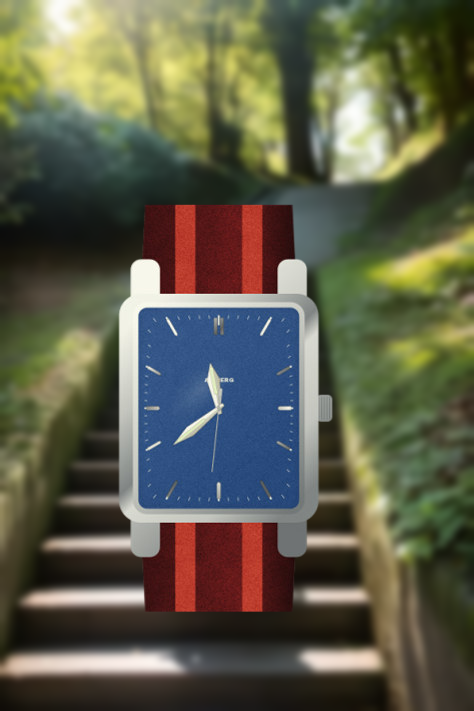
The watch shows 11.38.31
